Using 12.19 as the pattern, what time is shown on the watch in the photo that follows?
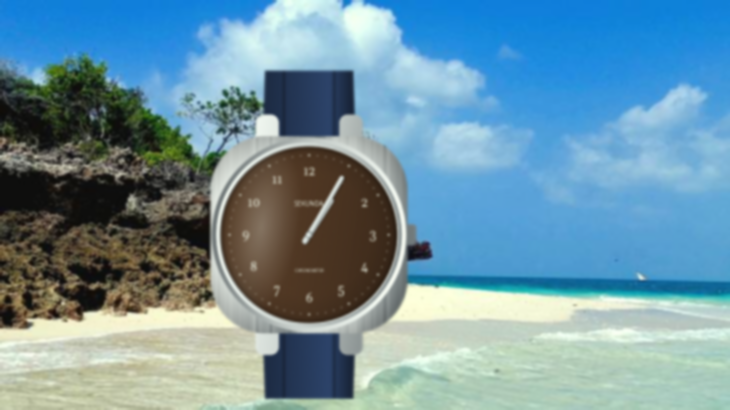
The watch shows 1.05
